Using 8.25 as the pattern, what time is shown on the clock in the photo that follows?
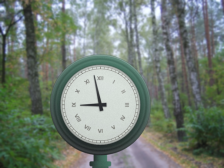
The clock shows 8.58
